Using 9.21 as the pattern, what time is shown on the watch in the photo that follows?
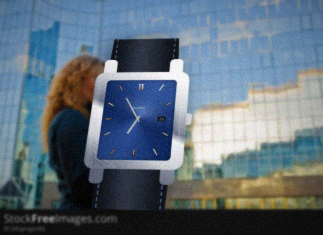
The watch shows 6.55
